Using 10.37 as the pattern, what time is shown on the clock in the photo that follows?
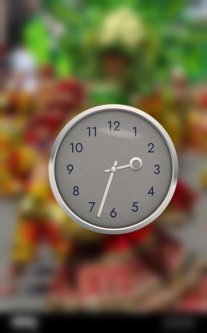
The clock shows 2.33
